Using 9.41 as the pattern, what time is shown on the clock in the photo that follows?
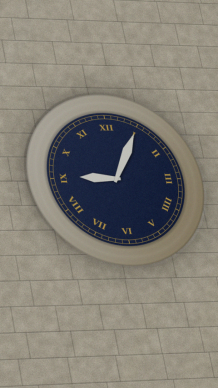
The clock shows 9.05
